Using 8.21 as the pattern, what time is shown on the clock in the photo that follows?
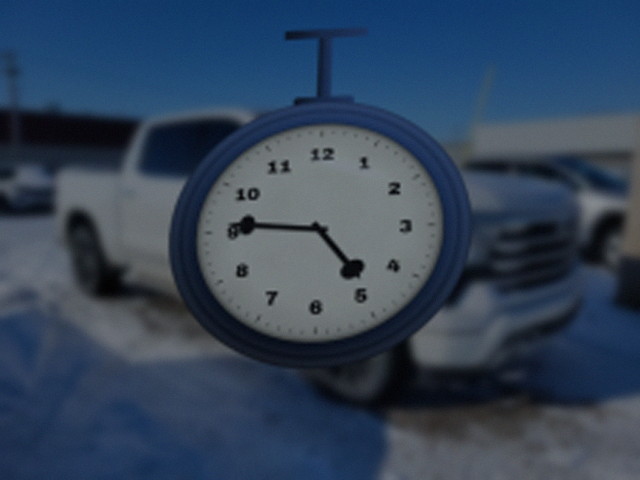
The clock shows 4.46
